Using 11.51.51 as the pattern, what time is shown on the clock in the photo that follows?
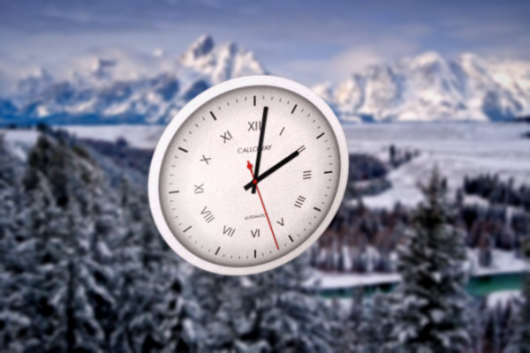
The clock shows 2.01.27
